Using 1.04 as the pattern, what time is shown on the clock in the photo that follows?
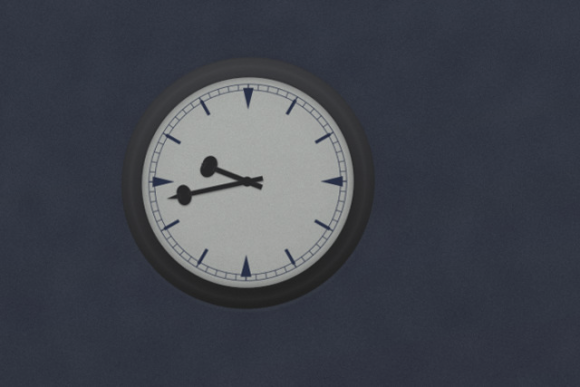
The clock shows 9.43
